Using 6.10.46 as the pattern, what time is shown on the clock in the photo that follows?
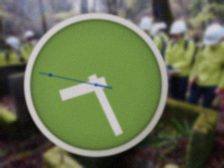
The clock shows 8.25.47
